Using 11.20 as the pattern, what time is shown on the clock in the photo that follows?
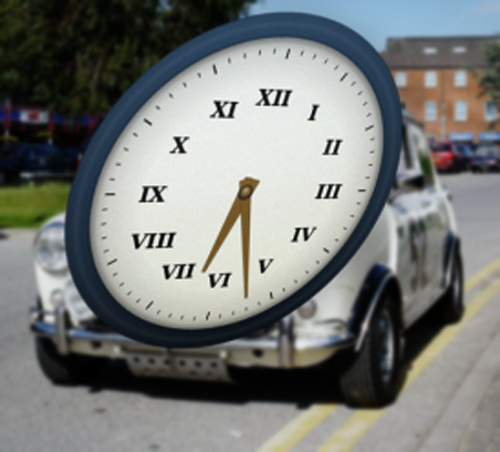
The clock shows 6.27
